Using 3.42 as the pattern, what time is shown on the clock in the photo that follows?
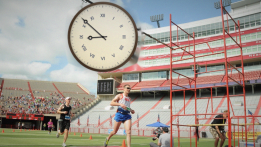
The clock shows 8.52
